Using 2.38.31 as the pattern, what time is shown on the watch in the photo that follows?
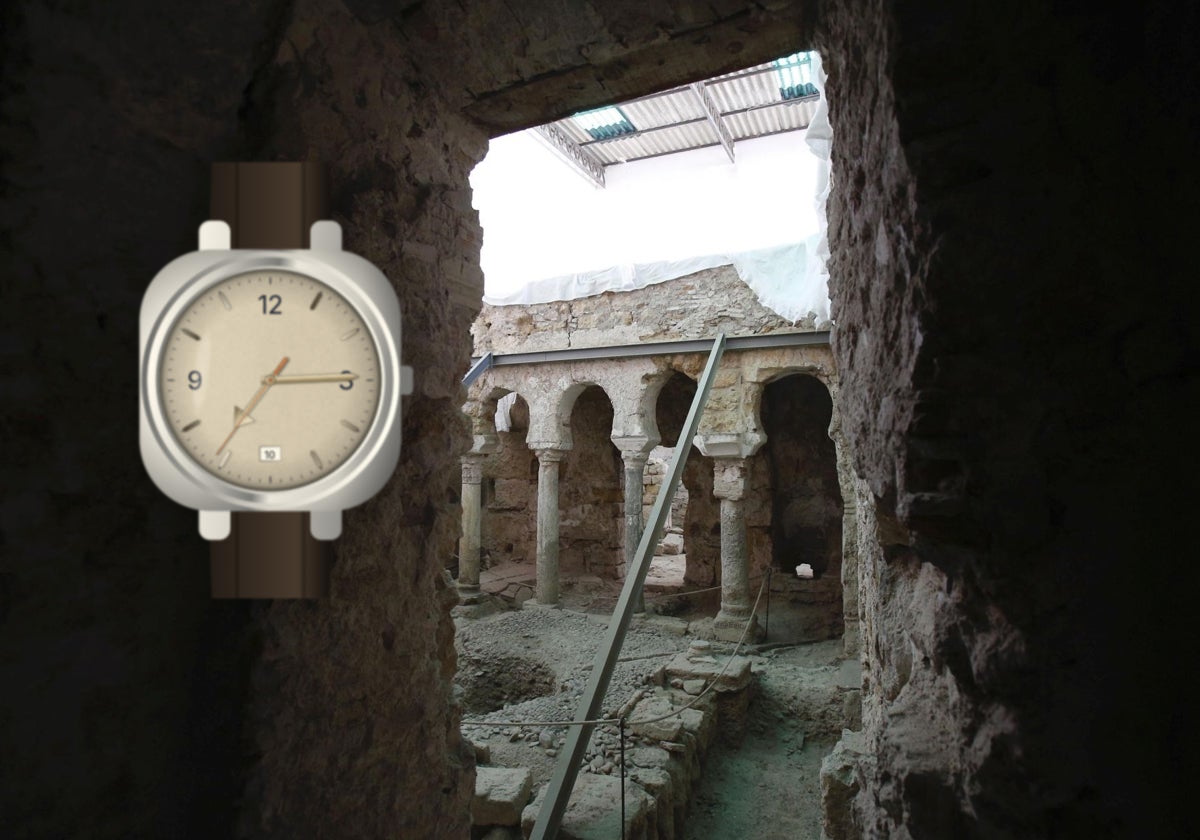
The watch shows 7.14.36
